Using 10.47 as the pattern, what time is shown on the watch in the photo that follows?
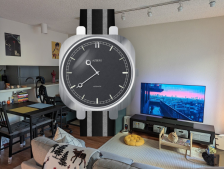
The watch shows 10.39
